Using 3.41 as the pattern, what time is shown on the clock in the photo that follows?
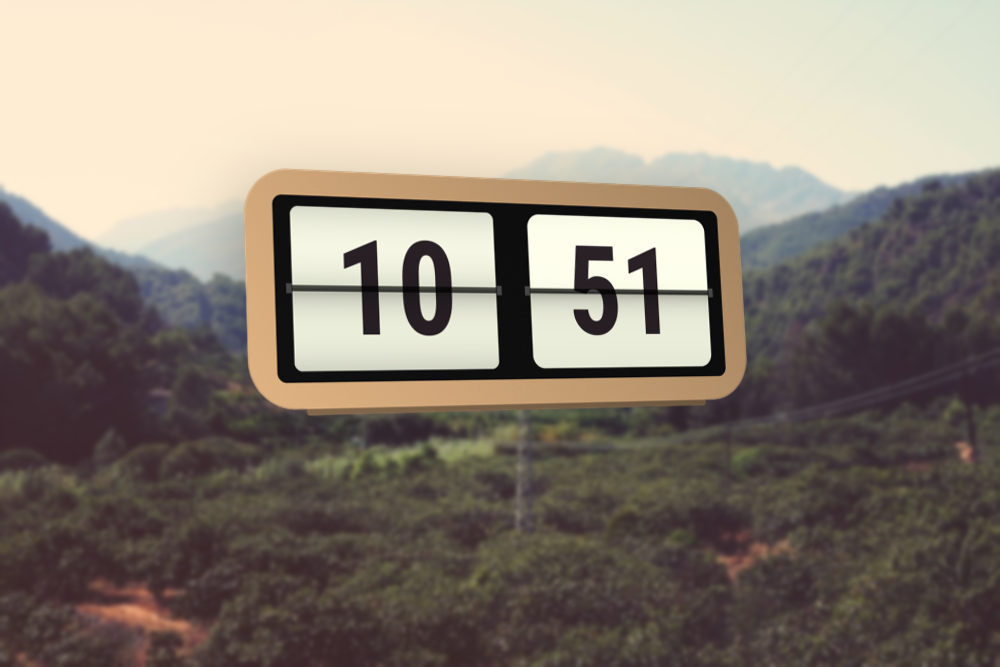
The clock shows 10.51
